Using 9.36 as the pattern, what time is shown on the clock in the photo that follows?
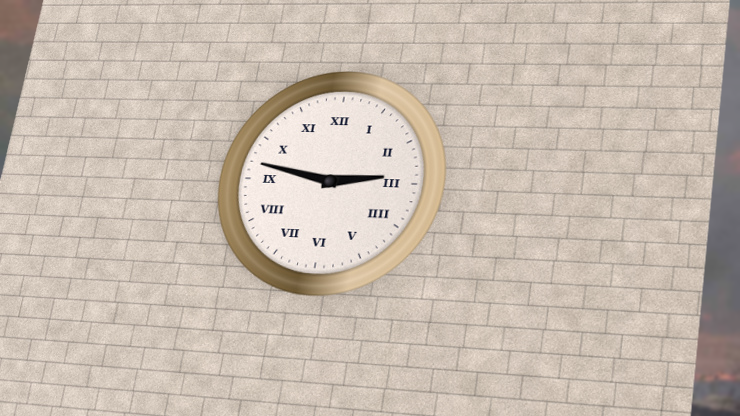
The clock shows 2.47
